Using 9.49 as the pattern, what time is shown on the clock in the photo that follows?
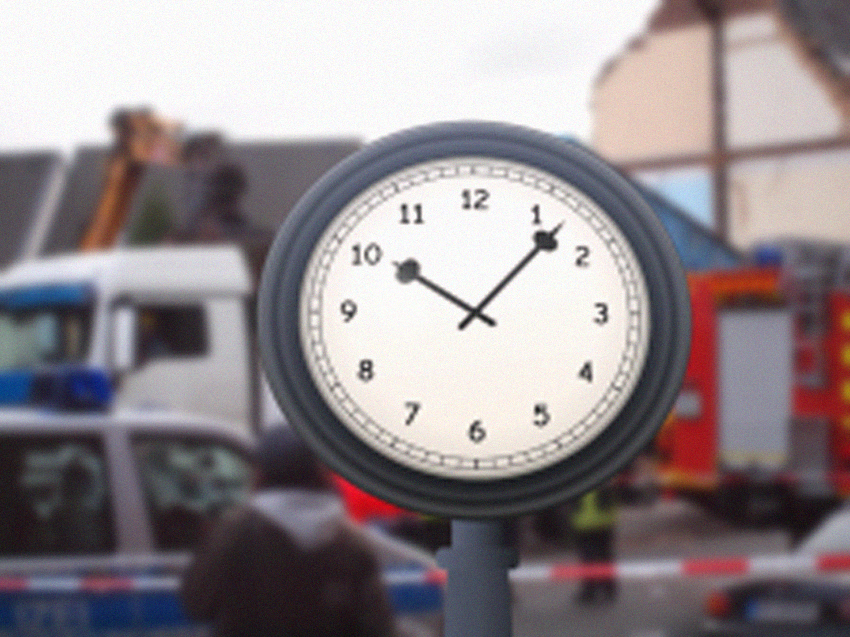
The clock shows 10.07
